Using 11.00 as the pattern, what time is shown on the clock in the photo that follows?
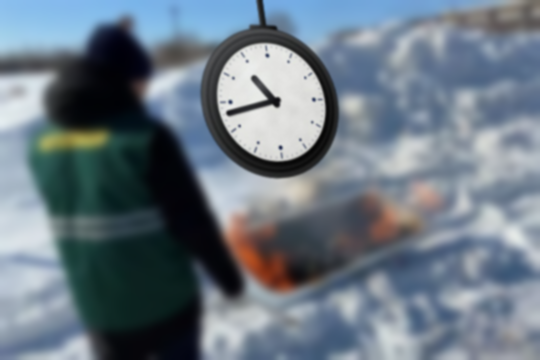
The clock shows 10.43
